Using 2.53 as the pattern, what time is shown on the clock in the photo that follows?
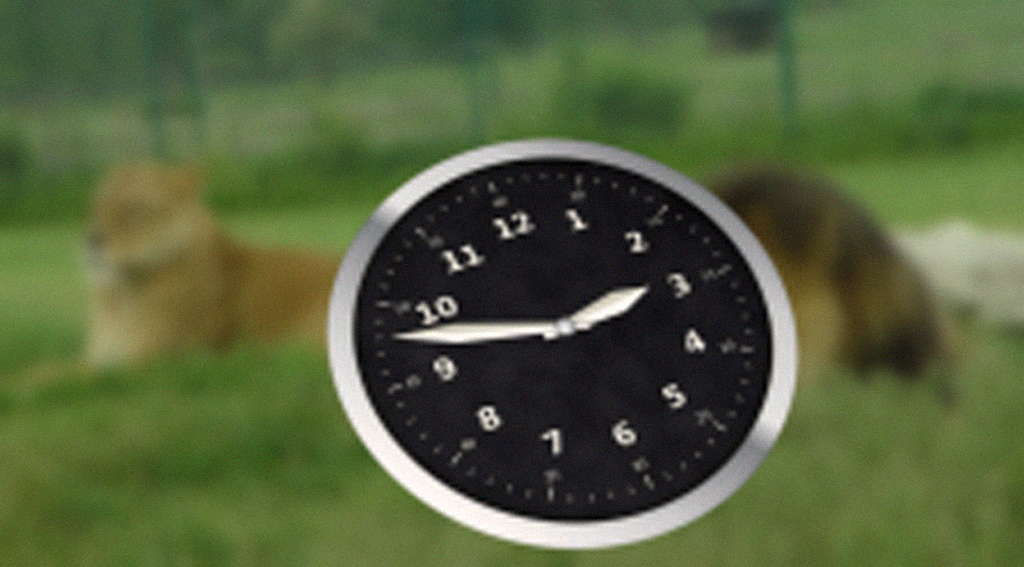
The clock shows 2.48
